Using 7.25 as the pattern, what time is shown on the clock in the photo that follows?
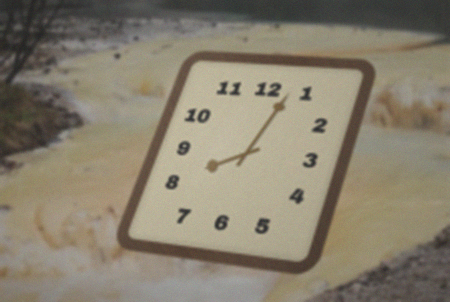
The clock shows 8.03
